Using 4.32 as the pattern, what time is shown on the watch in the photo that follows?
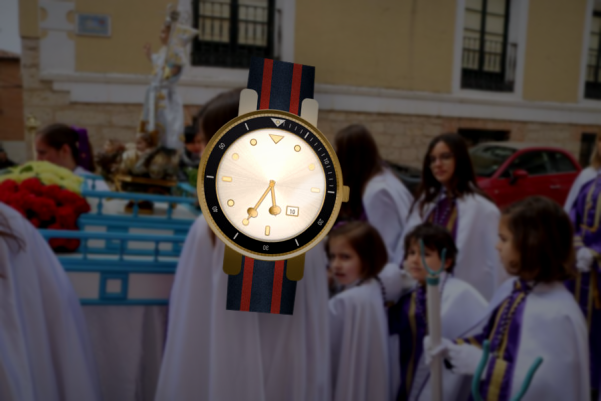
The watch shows 5.35
